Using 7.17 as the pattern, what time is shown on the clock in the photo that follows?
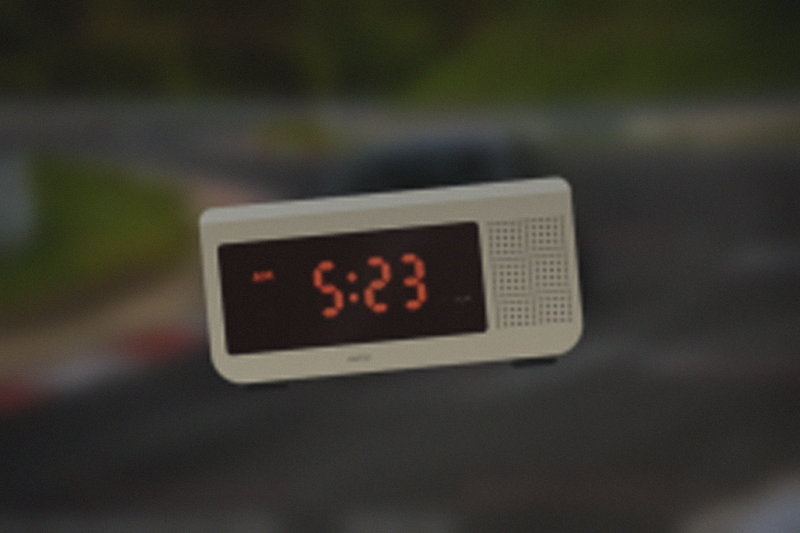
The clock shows 5.23
